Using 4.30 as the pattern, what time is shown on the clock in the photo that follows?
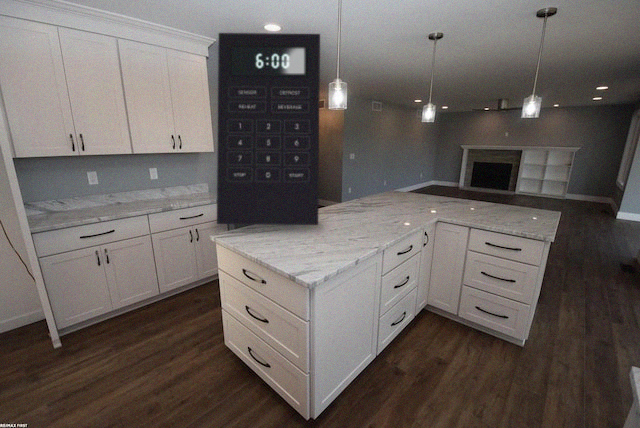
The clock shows 6.00
